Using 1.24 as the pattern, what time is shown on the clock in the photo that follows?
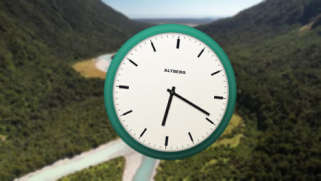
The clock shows 6.19
